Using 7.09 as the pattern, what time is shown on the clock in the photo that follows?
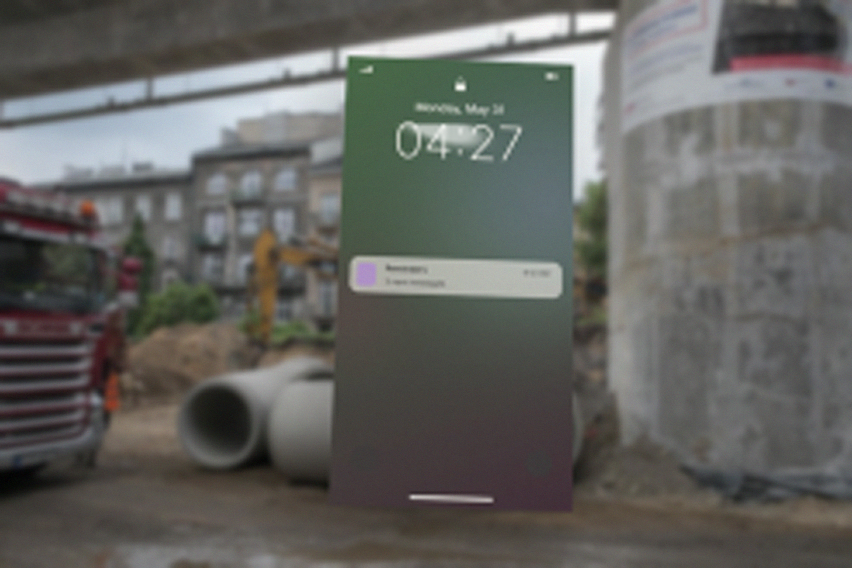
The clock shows 4.27
